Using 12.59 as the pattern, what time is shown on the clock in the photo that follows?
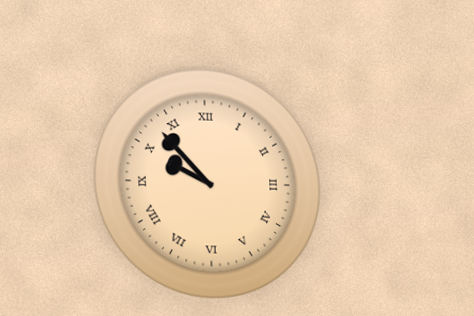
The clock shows 9.53
